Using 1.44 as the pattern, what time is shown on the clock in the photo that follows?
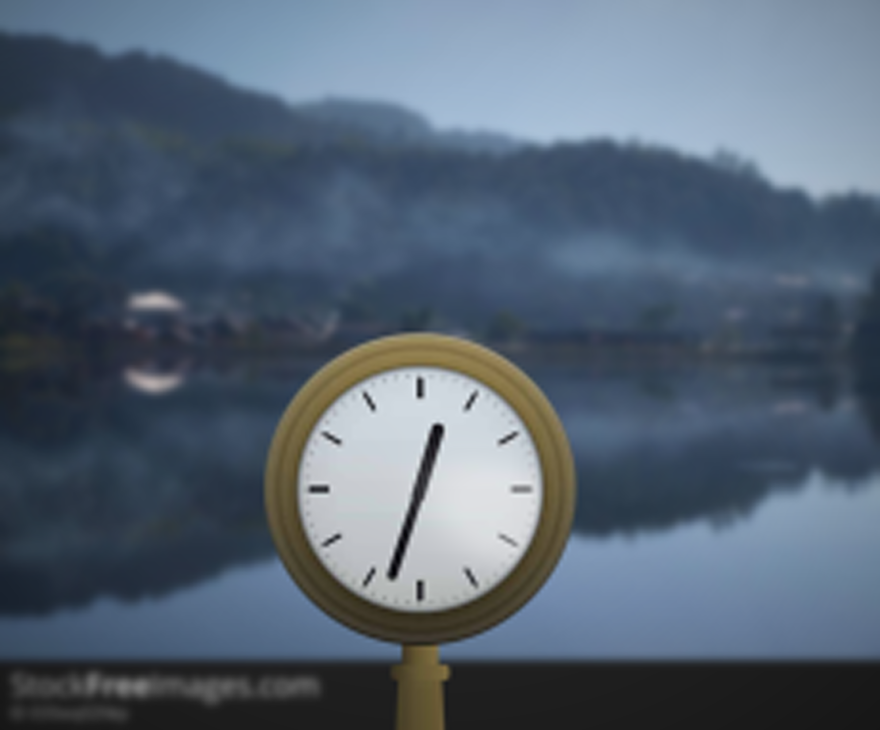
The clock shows 12.33
